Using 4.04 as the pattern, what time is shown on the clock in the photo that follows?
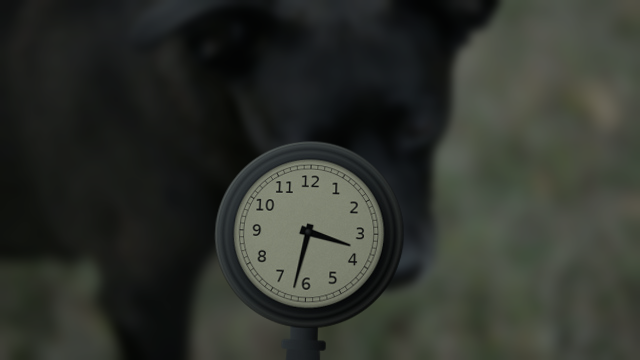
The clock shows 3.32
